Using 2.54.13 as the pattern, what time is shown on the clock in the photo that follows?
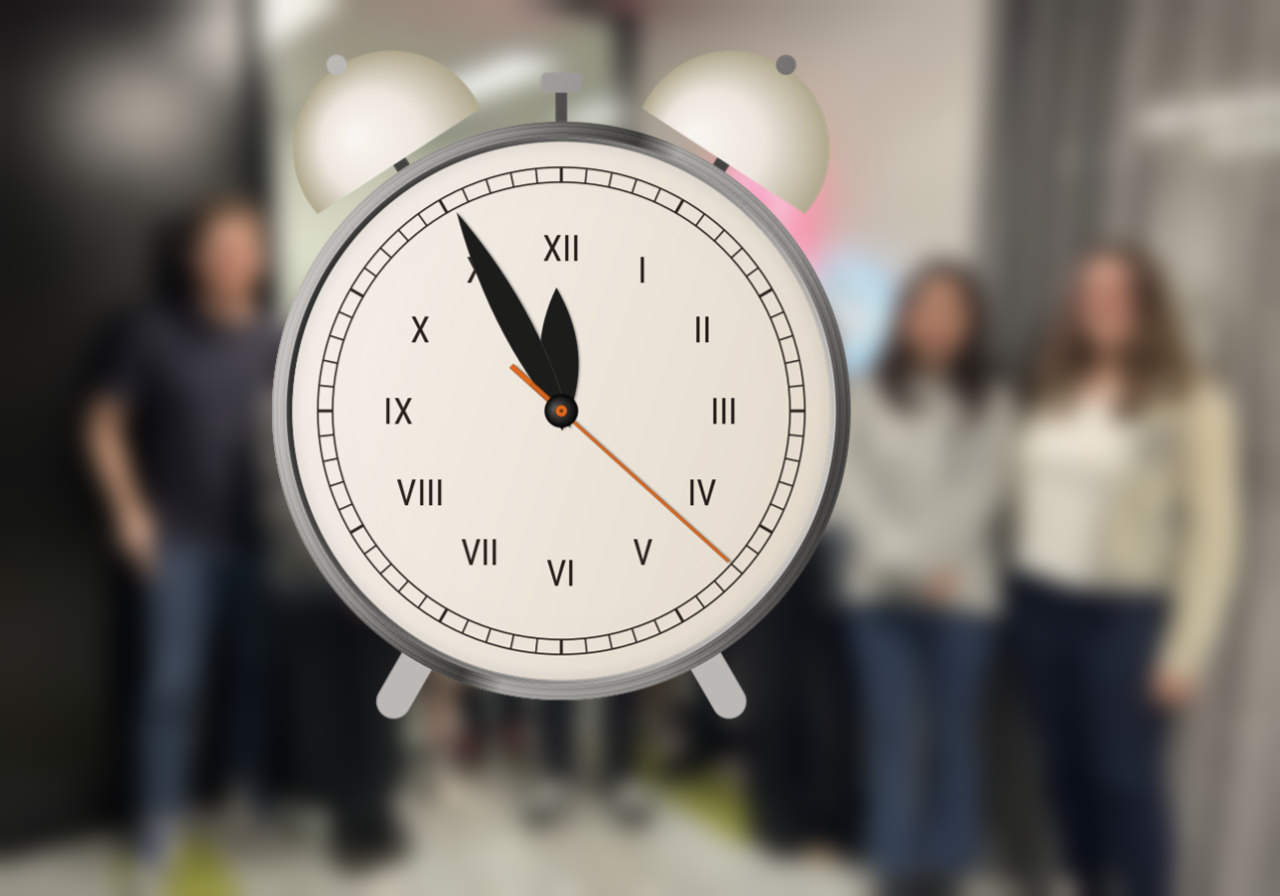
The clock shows 11.55.22
